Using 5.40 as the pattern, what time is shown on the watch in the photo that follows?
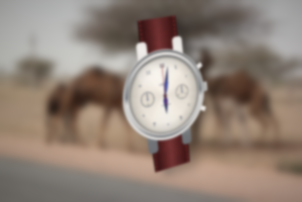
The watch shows 6.02
